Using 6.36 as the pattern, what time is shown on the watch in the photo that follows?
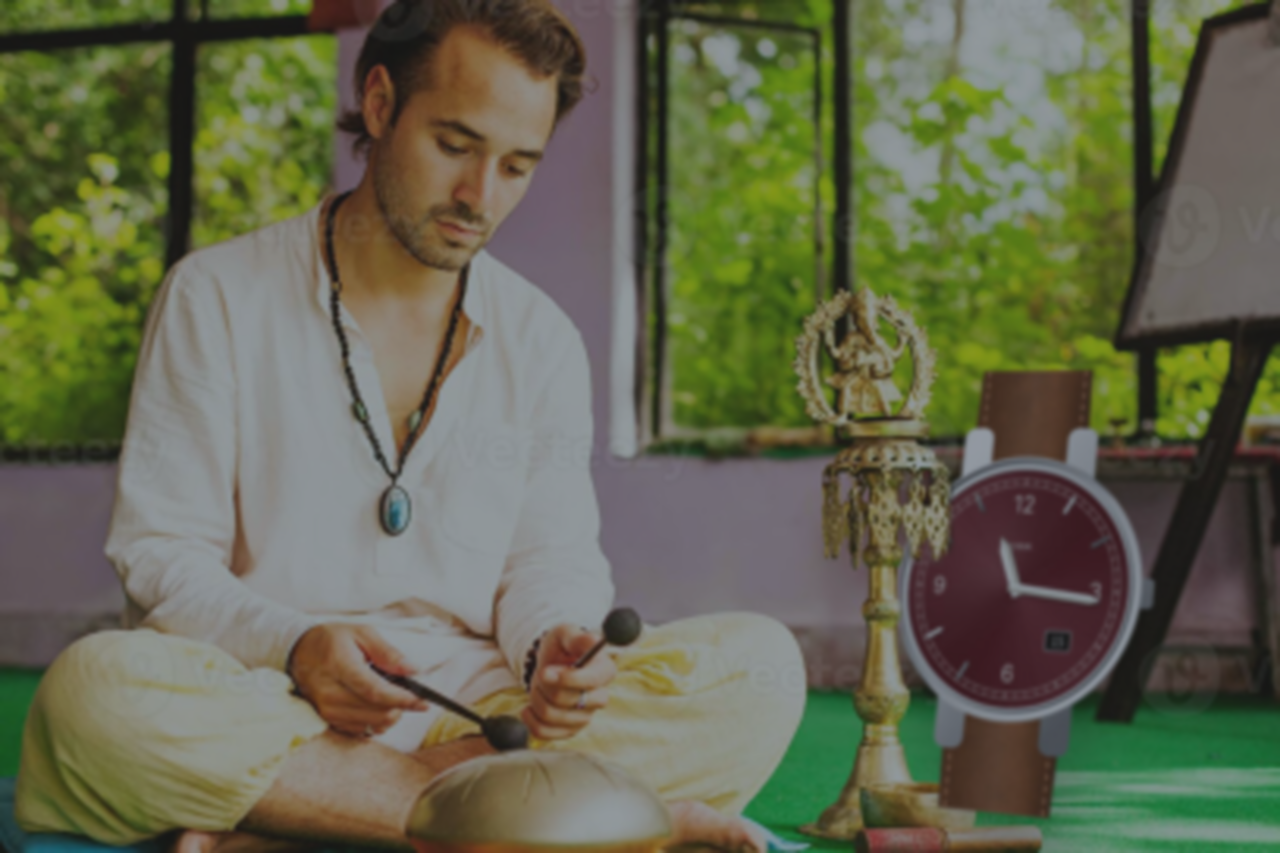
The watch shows 11.16
